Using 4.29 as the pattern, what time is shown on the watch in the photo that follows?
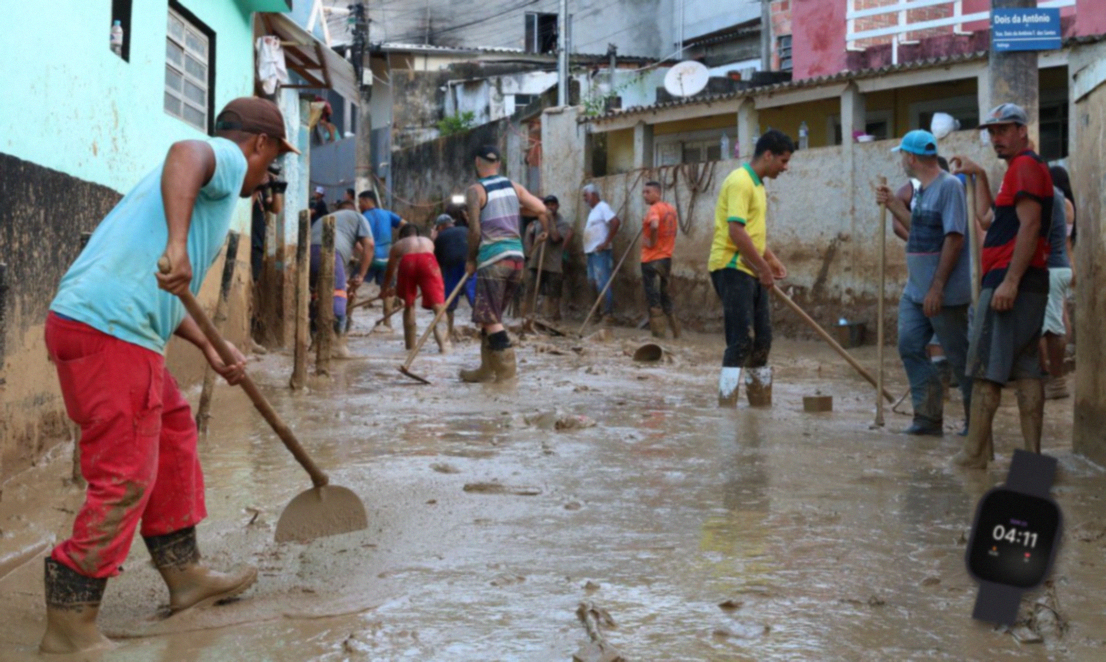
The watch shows 4.11
